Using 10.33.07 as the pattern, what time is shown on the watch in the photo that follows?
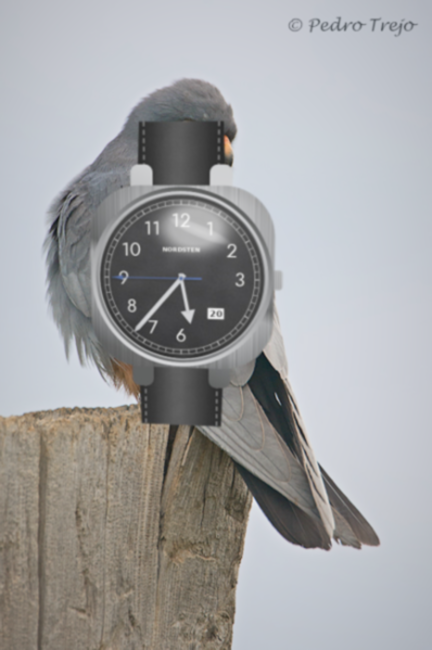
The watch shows 5.36.45
